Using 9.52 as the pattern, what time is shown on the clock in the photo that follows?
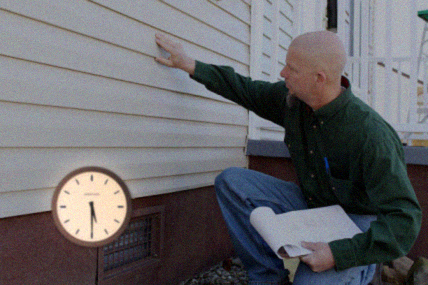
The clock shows 5.30
